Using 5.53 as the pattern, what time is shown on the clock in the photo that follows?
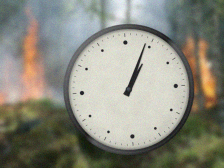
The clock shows 1.04
